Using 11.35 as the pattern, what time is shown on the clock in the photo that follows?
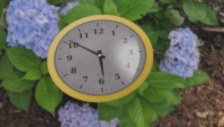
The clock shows 5.51
